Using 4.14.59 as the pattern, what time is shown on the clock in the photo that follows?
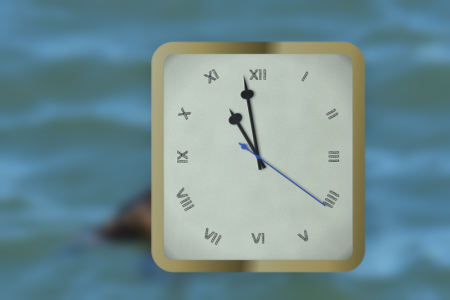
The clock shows 10.58.21
